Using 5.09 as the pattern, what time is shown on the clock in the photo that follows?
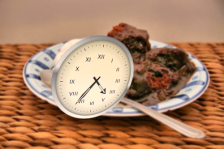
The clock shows 4.36
